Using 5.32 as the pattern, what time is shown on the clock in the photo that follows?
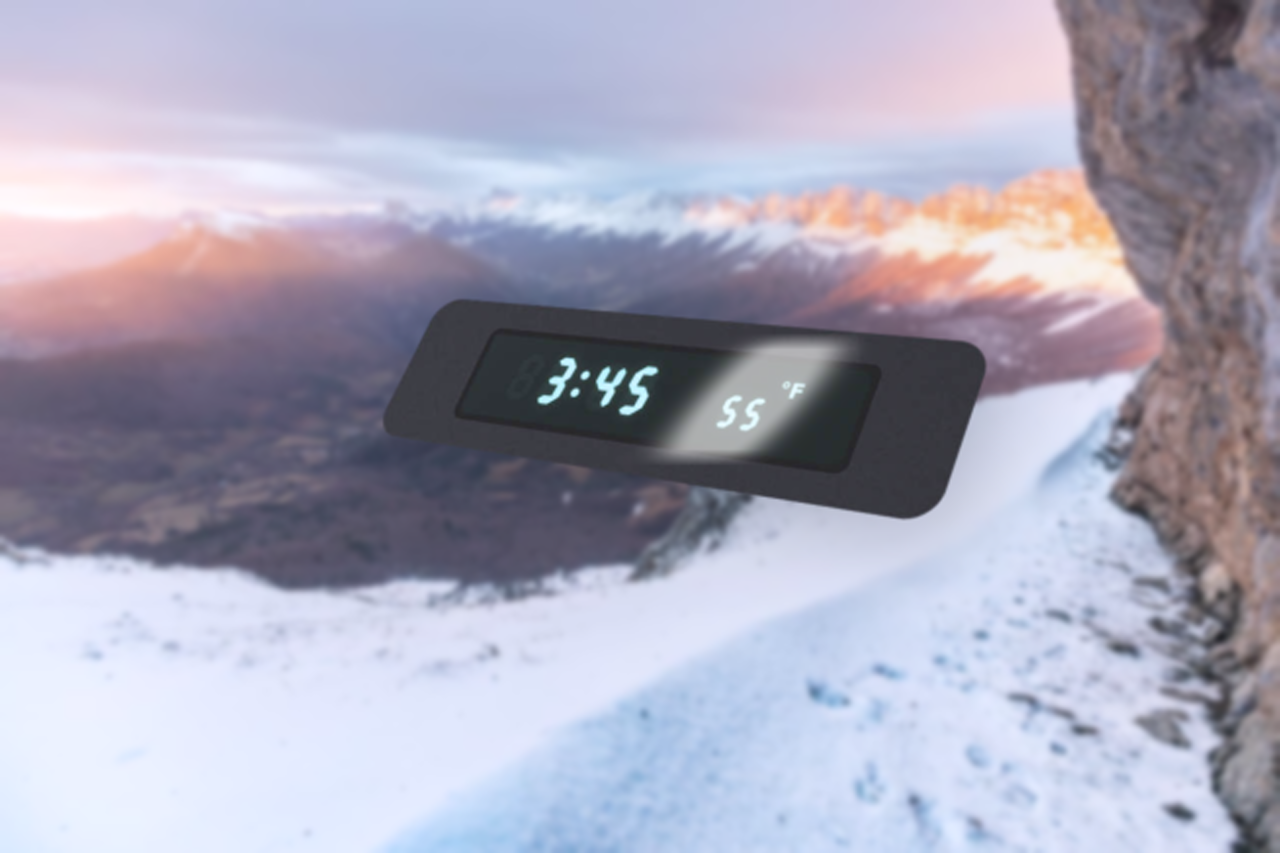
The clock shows 3.45
